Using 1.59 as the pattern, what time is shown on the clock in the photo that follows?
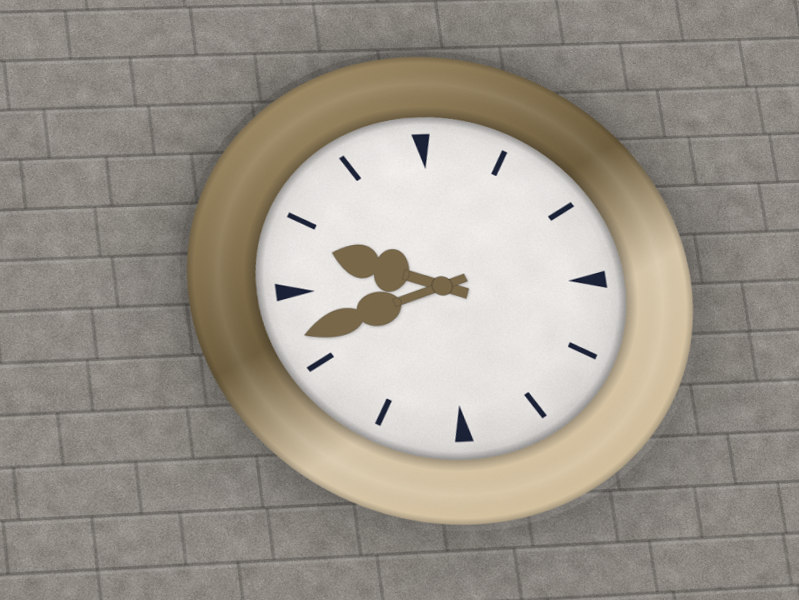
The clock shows 9.42
